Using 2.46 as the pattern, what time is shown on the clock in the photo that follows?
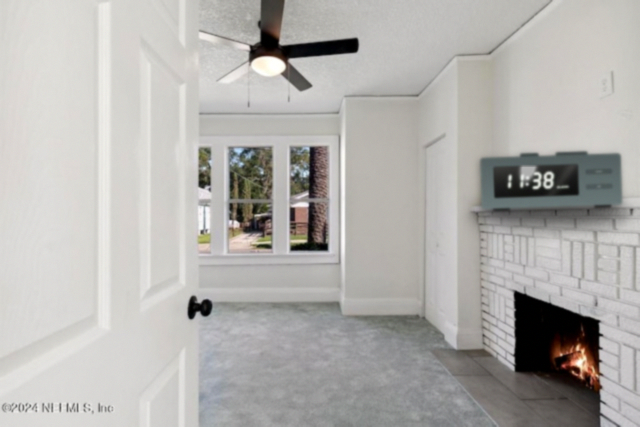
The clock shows 11.38
